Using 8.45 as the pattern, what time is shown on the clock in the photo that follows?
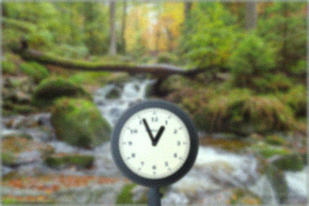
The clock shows 12.56
